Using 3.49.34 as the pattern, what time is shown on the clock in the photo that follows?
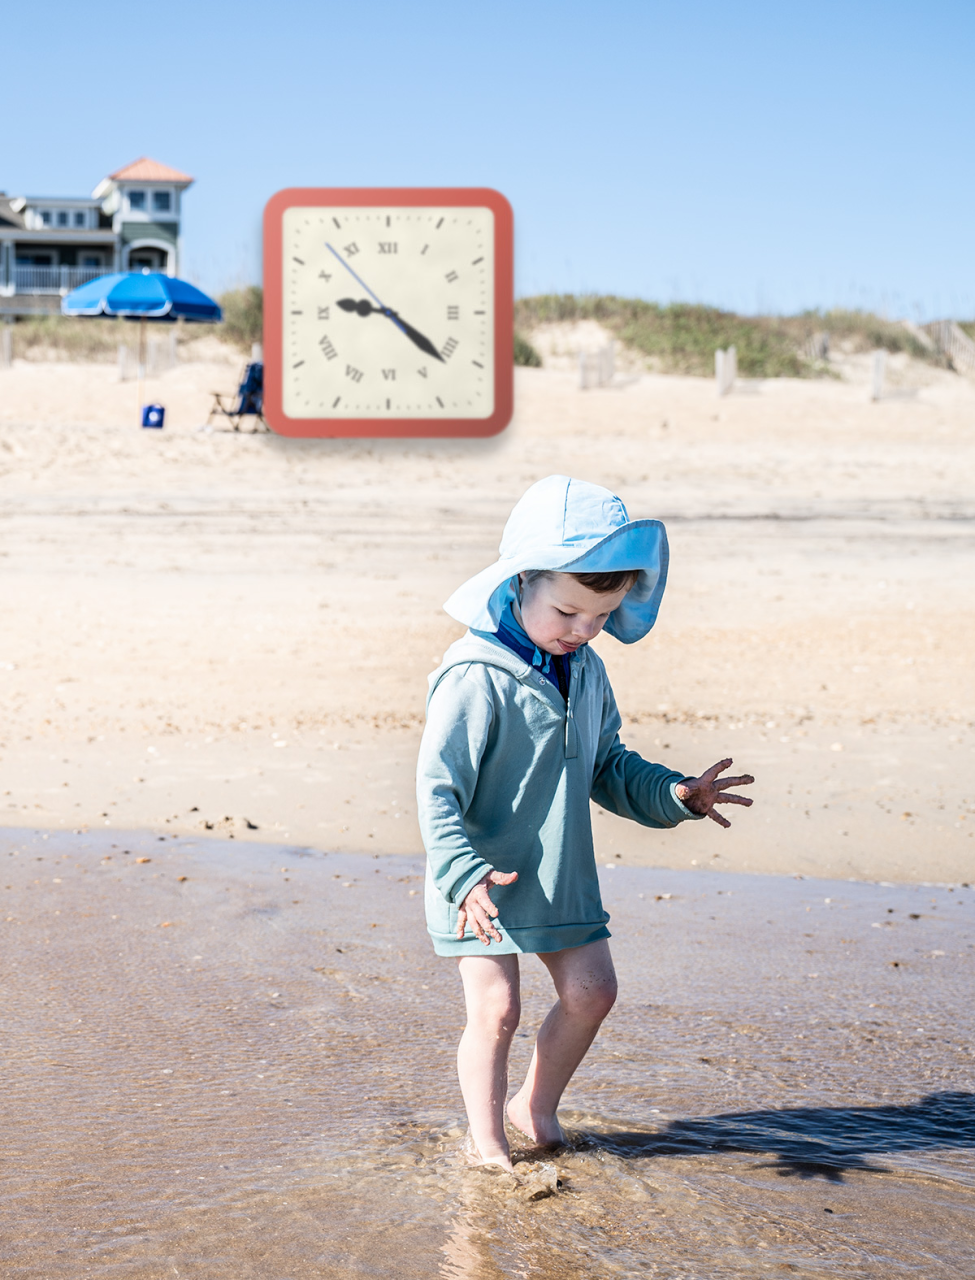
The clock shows 9.21.53
